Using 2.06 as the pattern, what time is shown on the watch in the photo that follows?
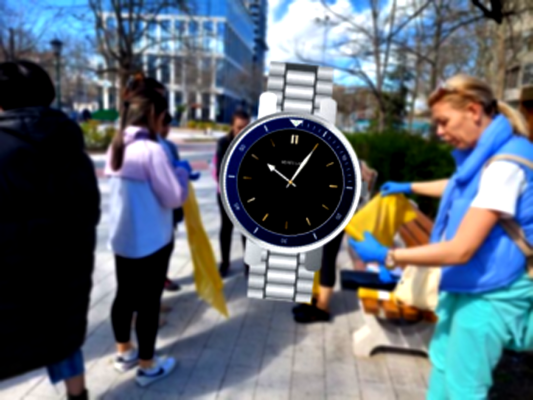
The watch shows 10.05
